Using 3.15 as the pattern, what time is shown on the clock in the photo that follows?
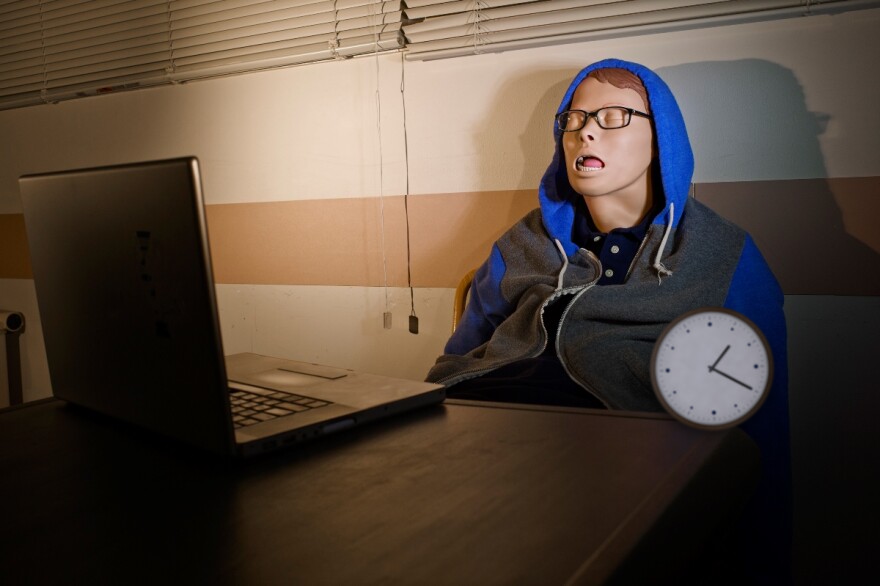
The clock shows 1.20
